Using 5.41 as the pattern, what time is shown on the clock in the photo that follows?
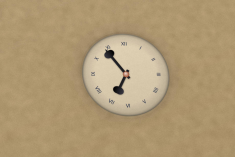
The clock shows 6.54
